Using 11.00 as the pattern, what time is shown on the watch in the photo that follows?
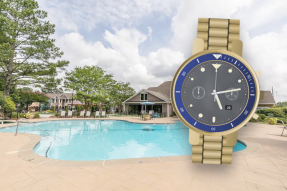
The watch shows 5.13
